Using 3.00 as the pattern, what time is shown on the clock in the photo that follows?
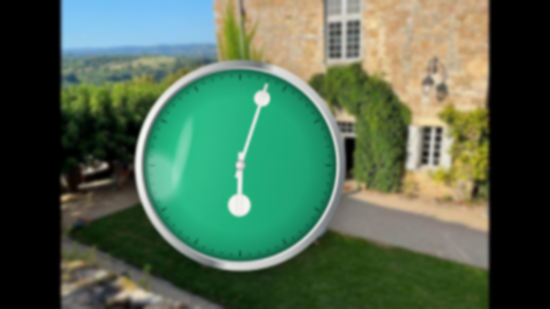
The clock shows 6.03
